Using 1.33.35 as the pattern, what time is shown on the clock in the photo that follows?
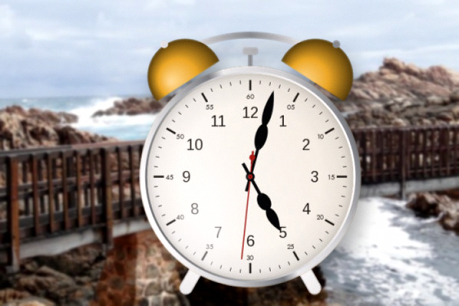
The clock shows 5.02.31
